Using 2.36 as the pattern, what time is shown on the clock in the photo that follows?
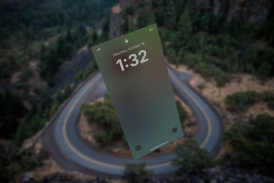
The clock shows 1.32
